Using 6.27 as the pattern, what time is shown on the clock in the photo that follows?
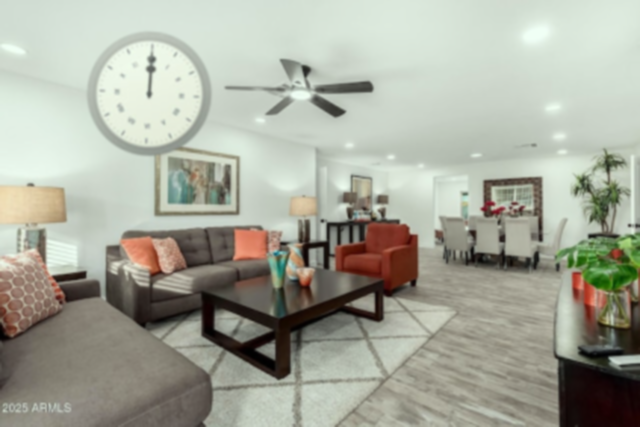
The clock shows 12.00
